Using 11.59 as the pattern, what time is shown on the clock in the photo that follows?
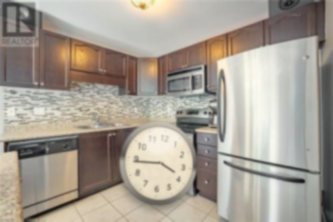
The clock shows 3.44
